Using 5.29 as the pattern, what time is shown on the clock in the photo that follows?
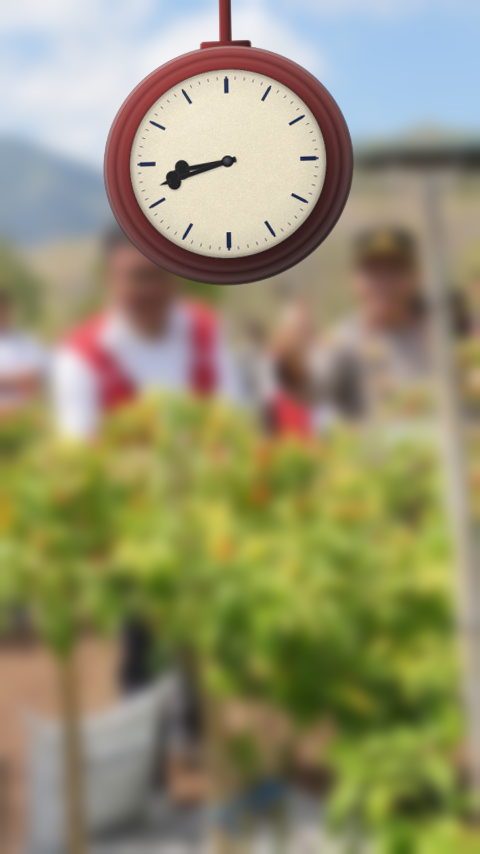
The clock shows 8.42
